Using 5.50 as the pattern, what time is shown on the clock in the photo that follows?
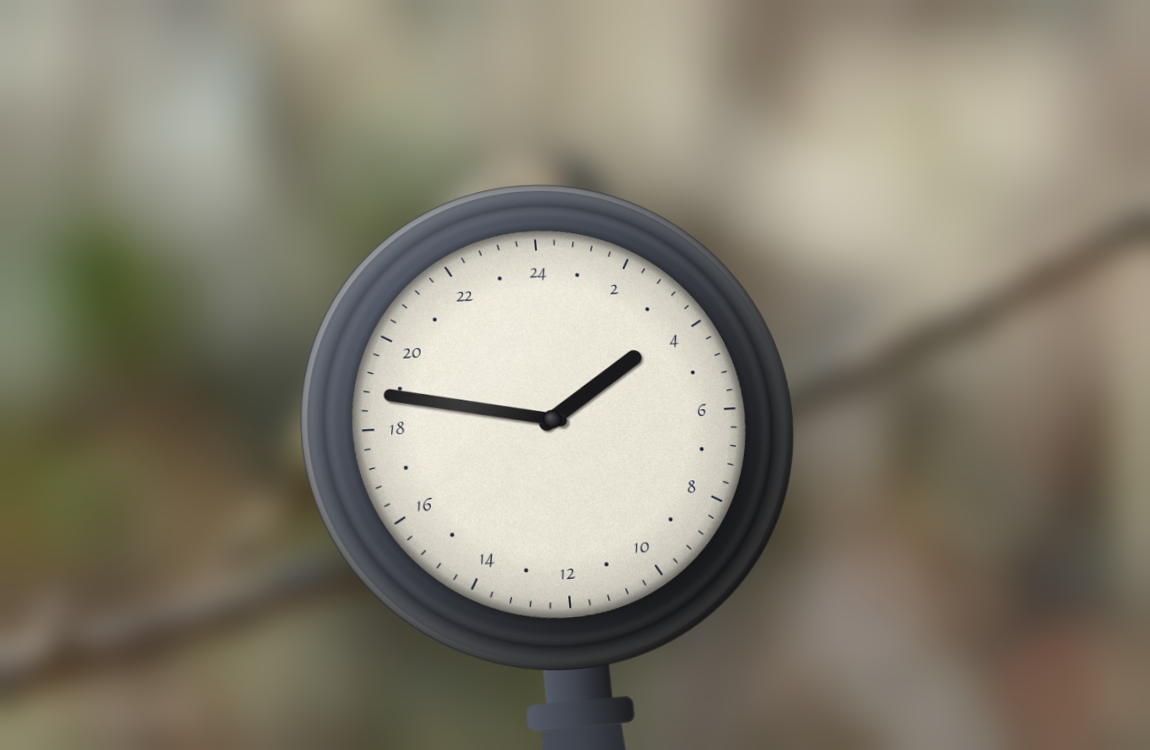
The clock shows 3.47
